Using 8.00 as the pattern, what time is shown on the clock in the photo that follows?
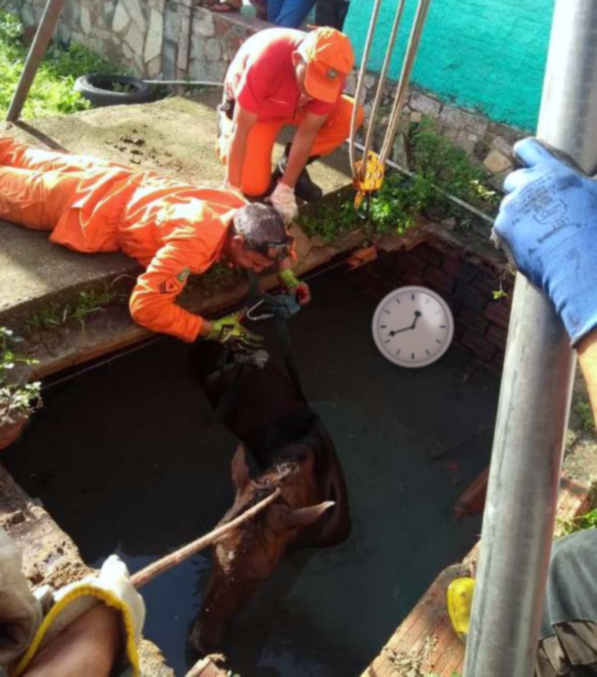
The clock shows 12.42
